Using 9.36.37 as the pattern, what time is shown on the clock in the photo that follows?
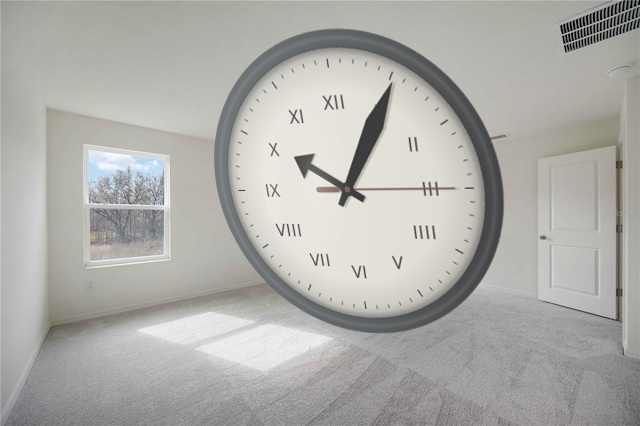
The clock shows 10.05.15
